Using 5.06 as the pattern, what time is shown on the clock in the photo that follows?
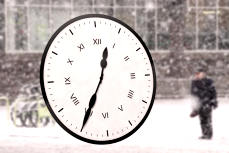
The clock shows 12.35
